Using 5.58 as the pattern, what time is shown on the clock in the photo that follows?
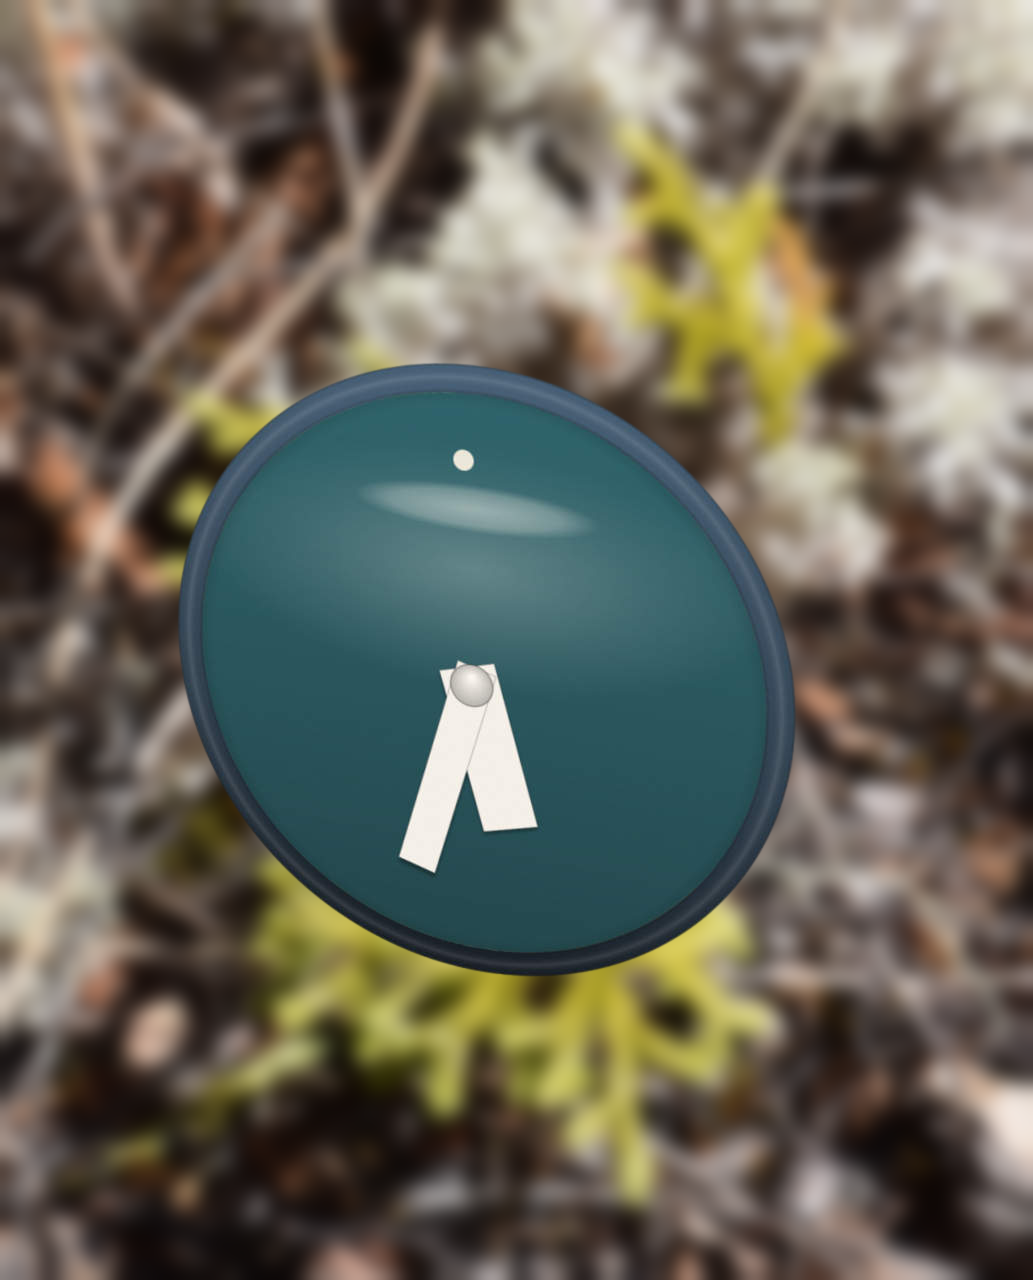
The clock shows 5.33
